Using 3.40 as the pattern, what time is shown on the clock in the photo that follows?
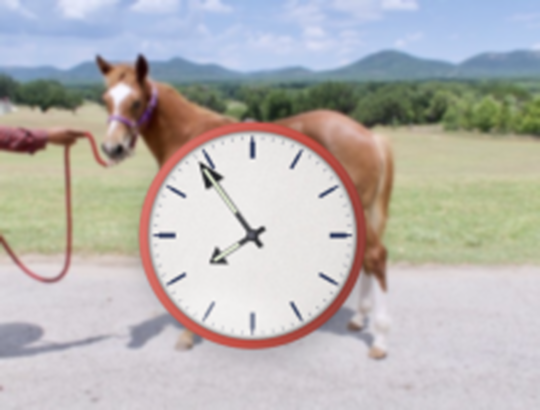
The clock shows 7.54
